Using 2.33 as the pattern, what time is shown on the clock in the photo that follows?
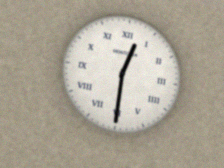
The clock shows 12.30
